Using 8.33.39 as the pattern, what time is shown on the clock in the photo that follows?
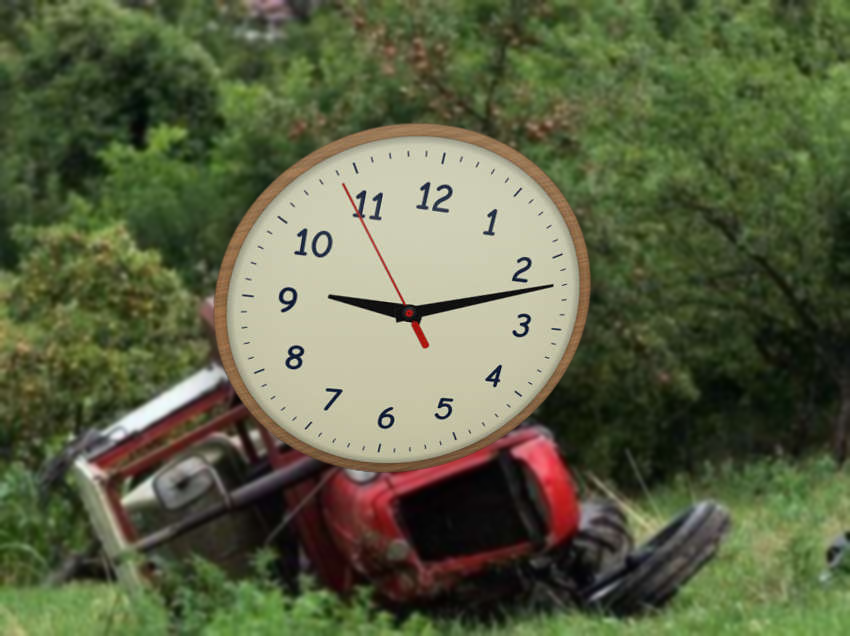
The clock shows 9.11.54
